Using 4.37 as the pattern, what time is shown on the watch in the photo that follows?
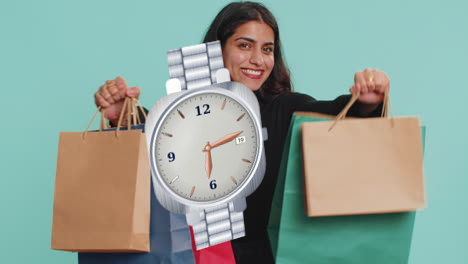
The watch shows 6.13
